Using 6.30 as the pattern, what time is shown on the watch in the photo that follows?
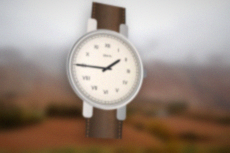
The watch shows 1.45
